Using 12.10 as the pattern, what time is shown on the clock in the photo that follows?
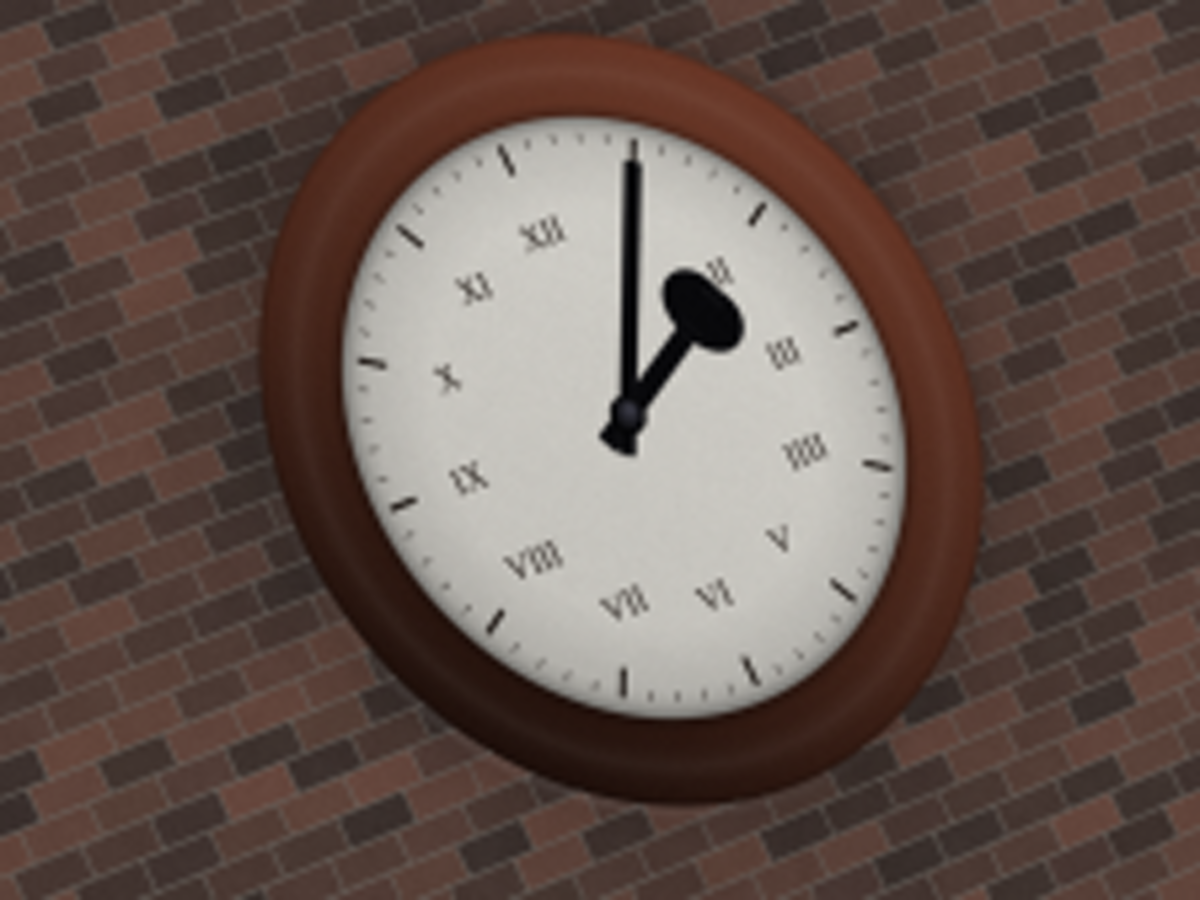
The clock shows 2.05
